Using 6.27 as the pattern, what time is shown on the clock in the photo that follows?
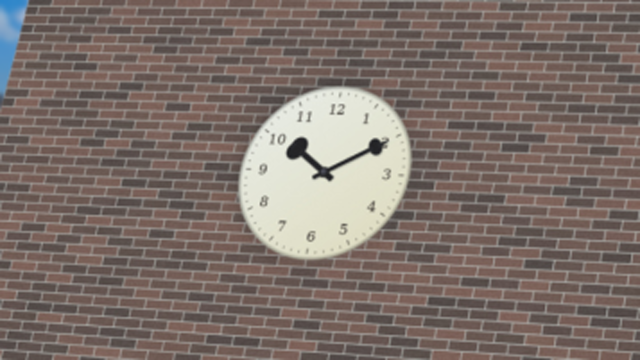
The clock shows 10.10
